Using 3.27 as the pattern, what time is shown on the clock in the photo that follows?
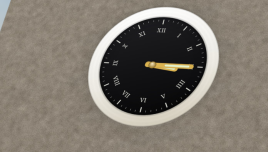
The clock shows 3.15
